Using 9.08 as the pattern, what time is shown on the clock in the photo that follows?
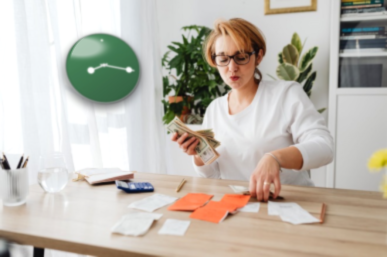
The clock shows 8.17
